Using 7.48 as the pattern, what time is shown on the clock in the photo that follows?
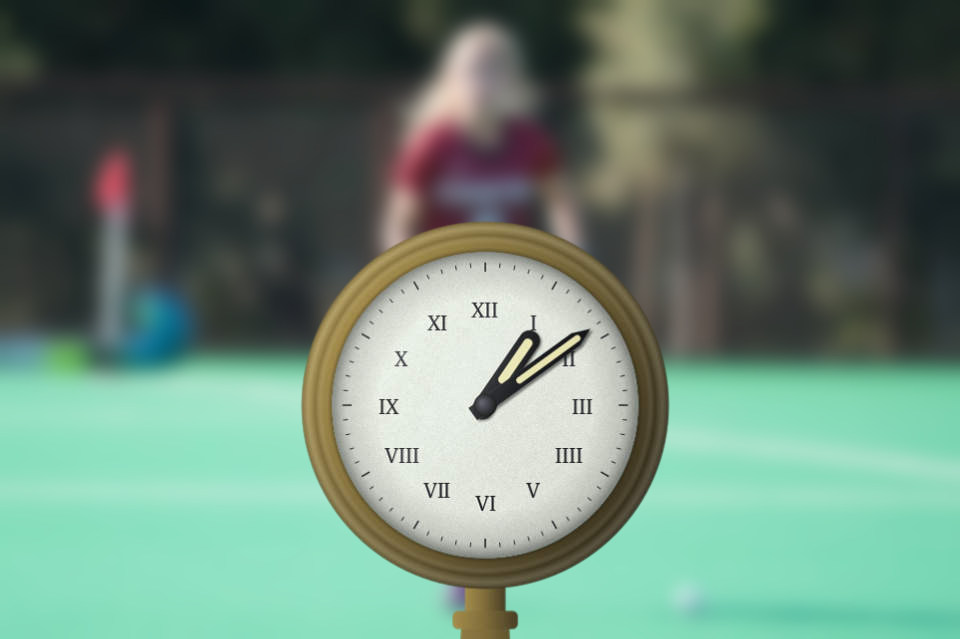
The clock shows 1.09
